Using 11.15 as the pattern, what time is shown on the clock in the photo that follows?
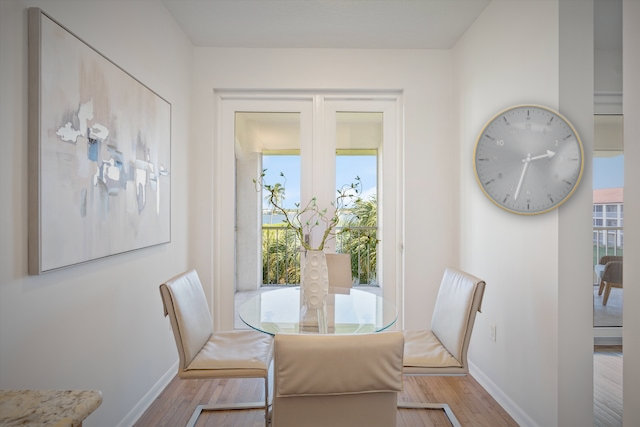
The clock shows 2.33
